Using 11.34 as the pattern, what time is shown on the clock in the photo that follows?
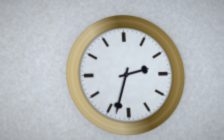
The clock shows 2.33
